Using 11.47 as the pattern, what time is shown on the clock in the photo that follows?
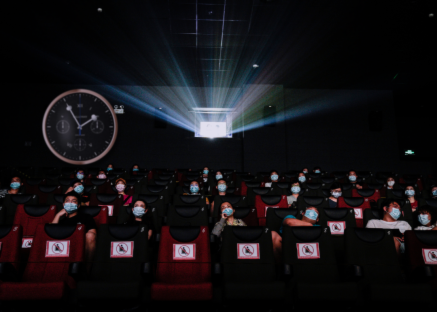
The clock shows 1.55
